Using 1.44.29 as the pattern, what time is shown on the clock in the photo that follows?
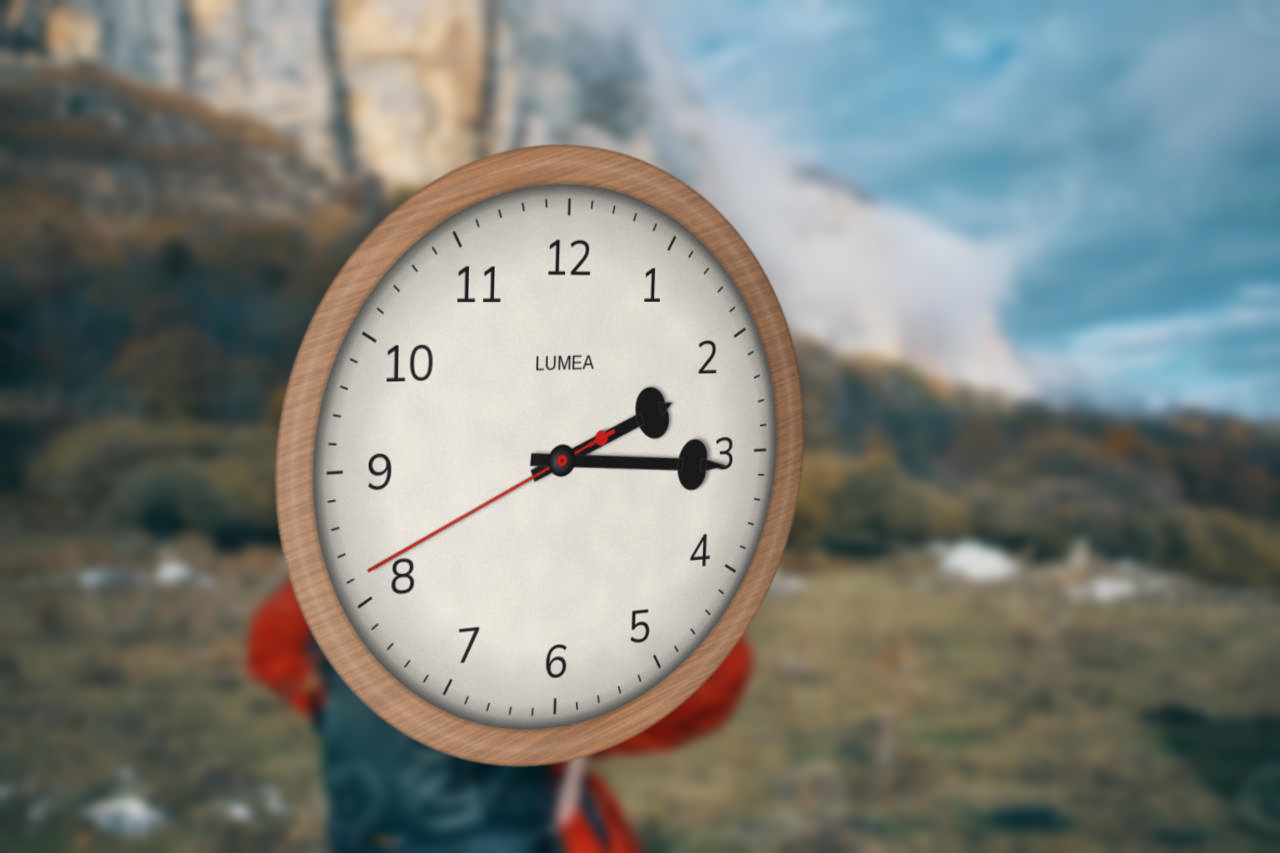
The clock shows 2.15.41
